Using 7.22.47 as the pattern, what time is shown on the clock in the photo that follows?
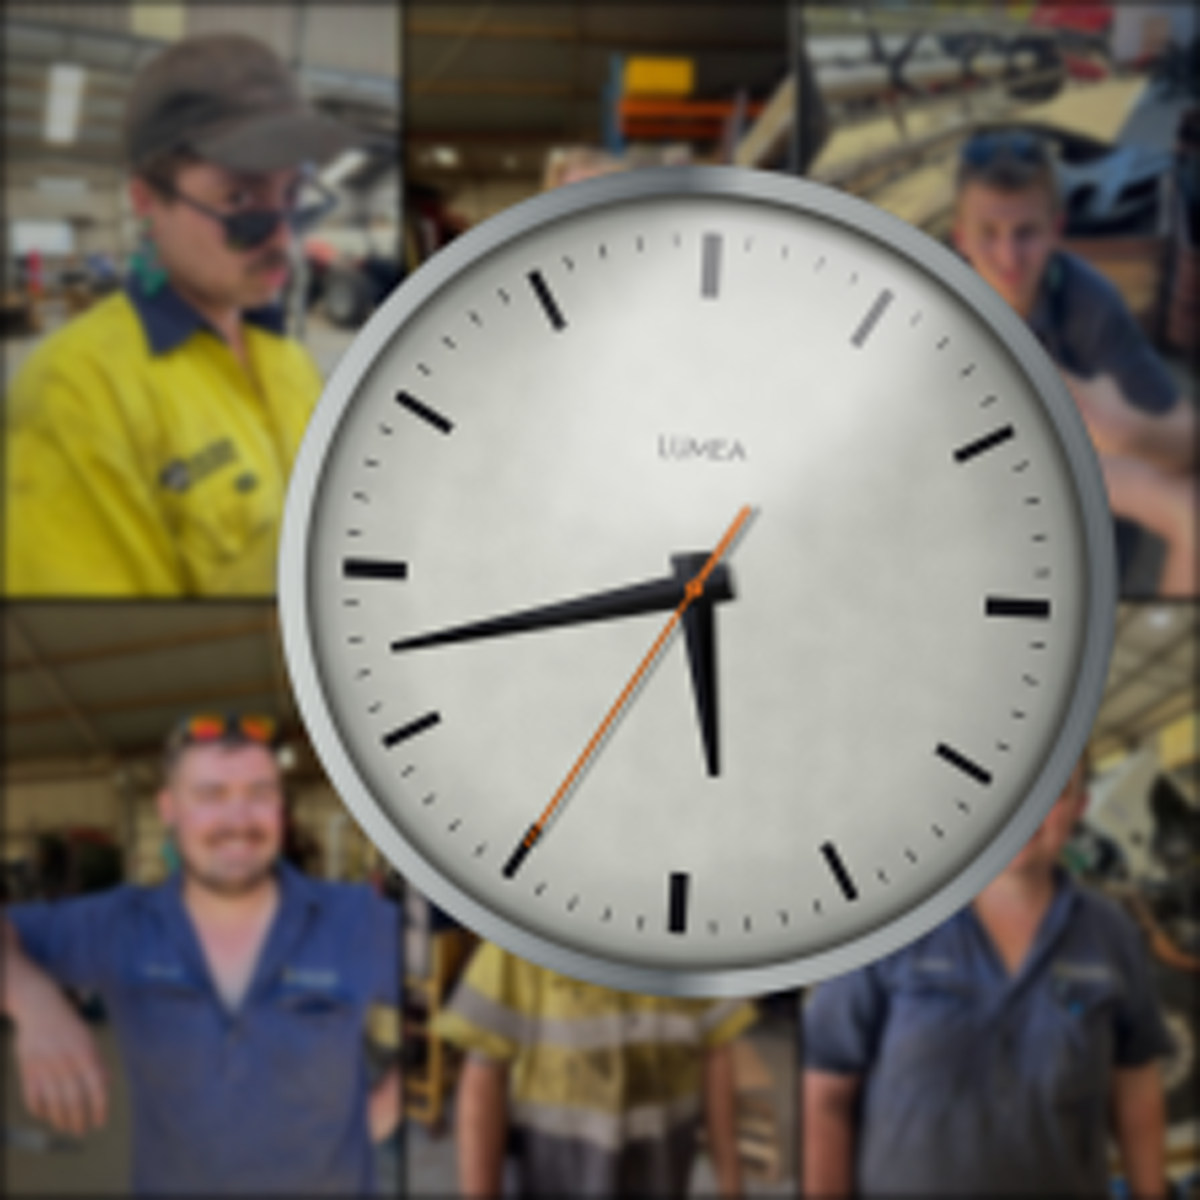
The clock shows 5.42.35
